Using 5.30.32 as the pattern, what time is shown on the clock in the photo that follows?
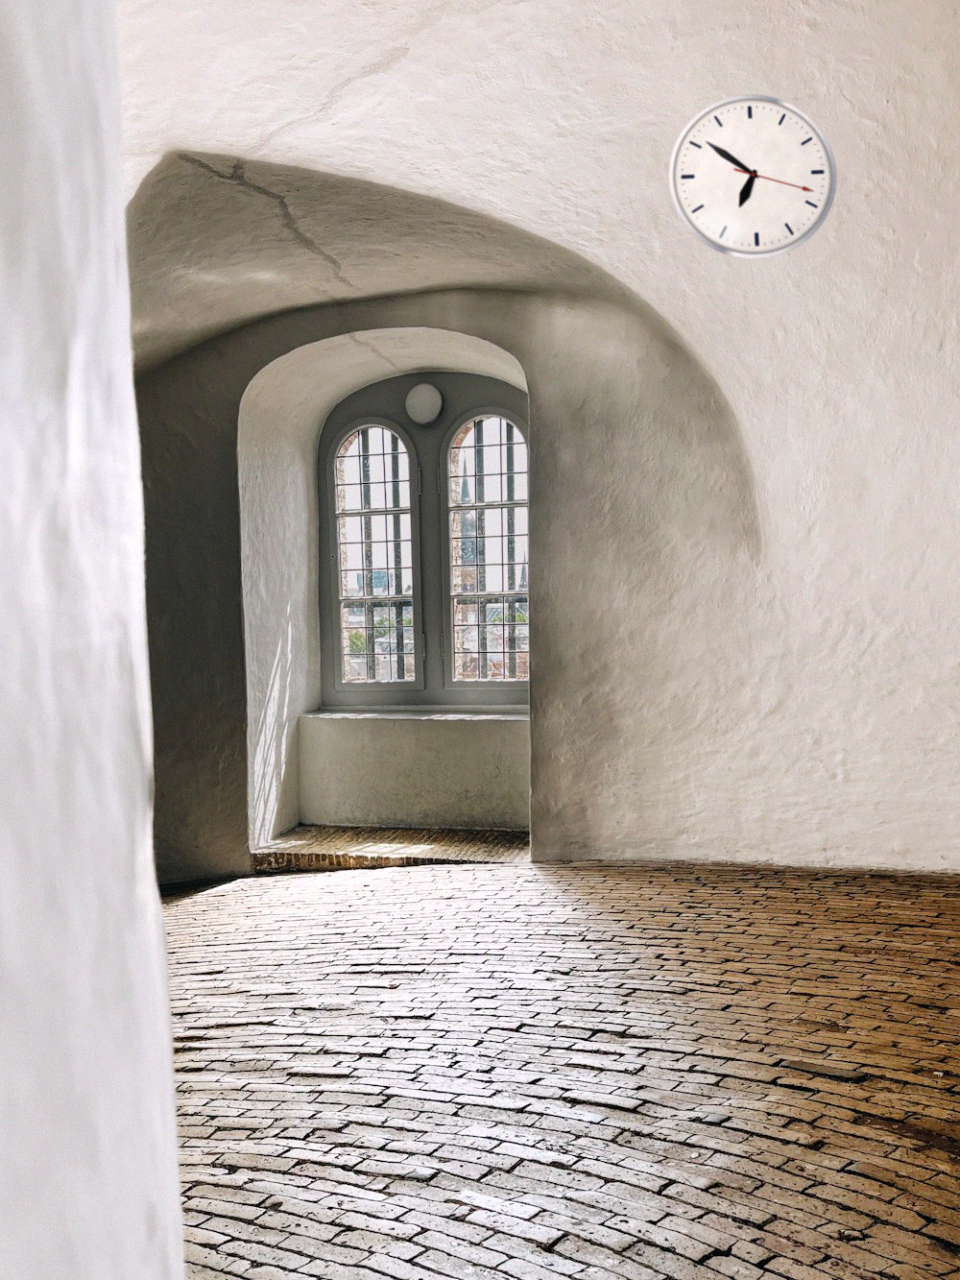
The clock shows 6.51.18
